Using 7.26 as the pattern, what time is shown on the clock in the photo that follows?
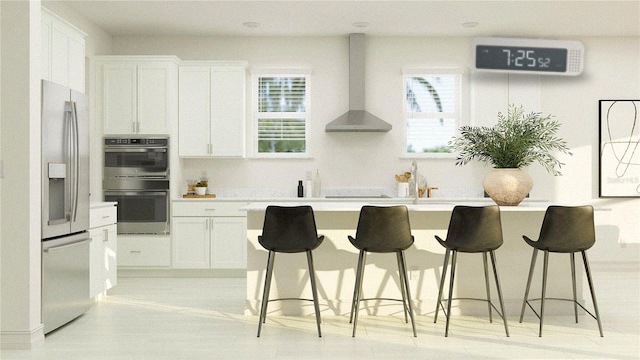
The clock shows 7.25
